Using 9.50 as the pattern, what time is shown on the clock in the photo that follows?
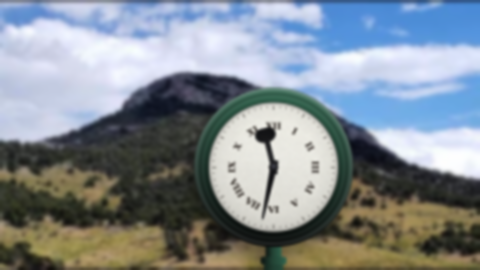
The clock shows 11.32
